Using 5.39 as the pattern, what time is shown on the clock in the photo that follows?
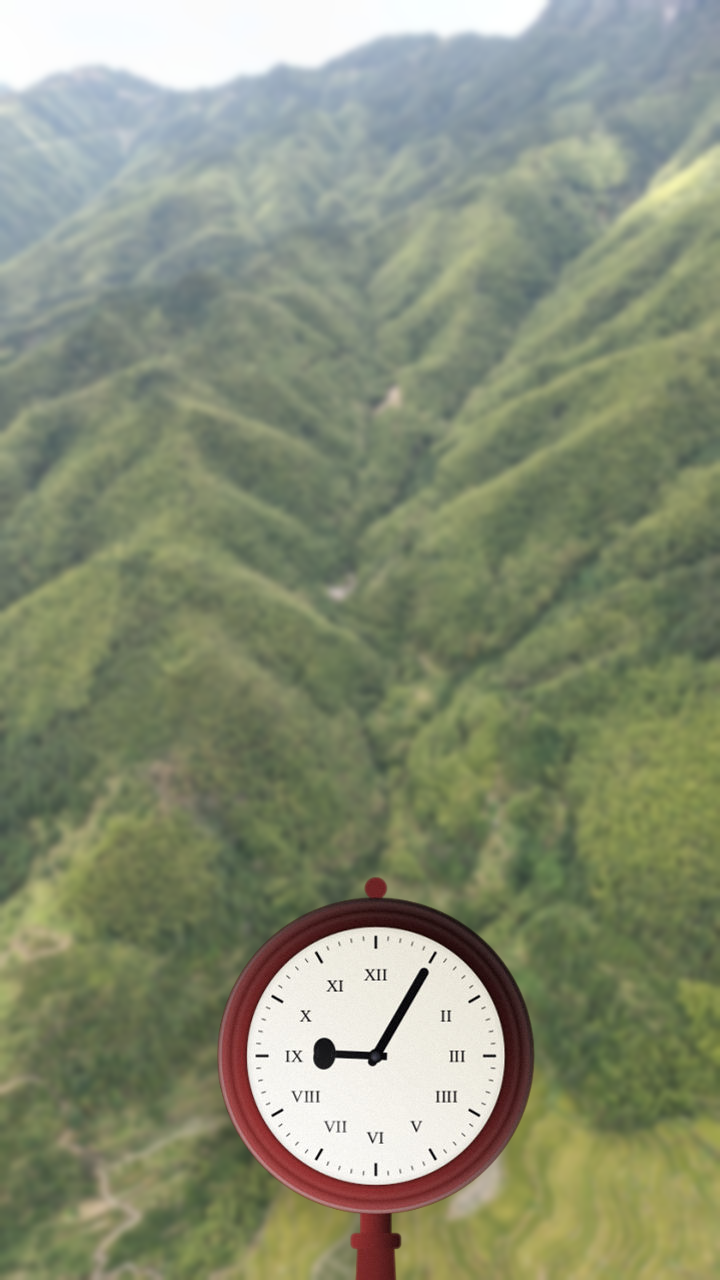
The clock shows 9.05
